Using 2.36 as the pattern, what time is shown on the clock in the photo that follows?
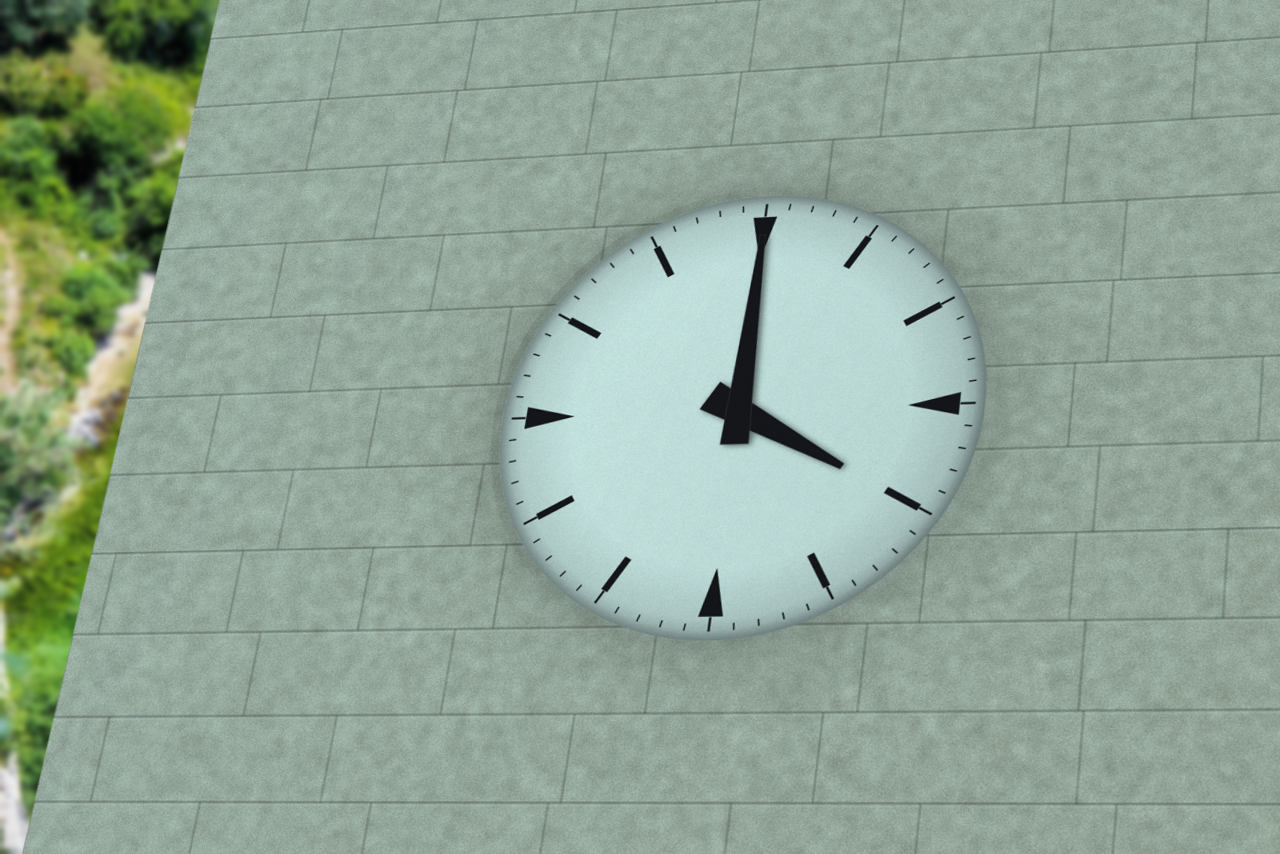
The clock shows 4.00
